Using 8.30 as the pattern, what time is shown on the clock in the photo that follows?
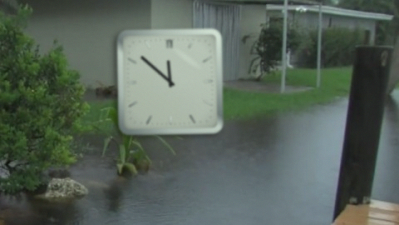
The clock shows 11.52
